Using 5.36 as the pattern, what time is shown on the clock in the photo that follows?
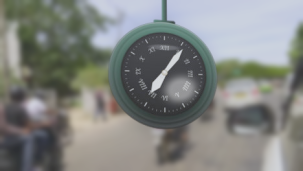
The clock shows 7.06
